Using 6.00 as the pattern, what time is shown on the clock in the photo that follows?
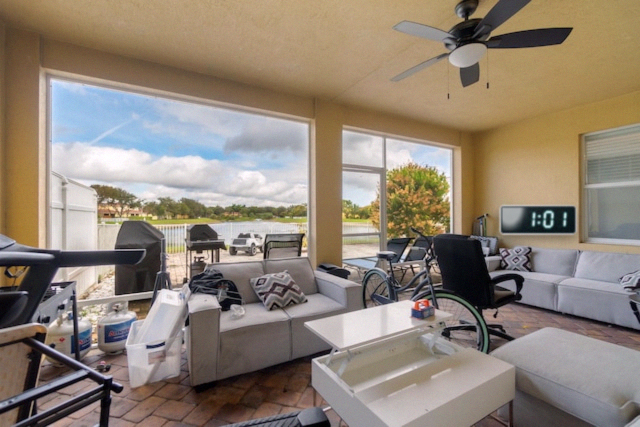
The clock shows 1.01
